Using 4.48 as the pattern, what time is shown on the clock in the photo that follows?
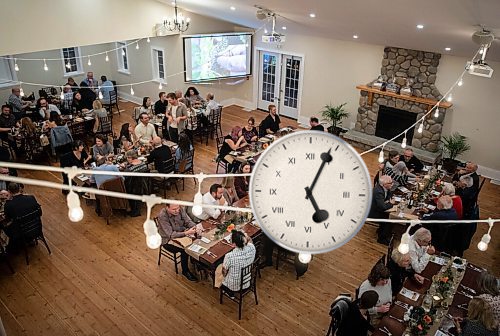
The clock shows 5.04
